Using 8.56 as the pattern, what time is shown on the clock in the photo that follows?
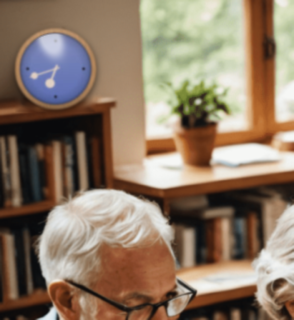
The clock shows 6.42
